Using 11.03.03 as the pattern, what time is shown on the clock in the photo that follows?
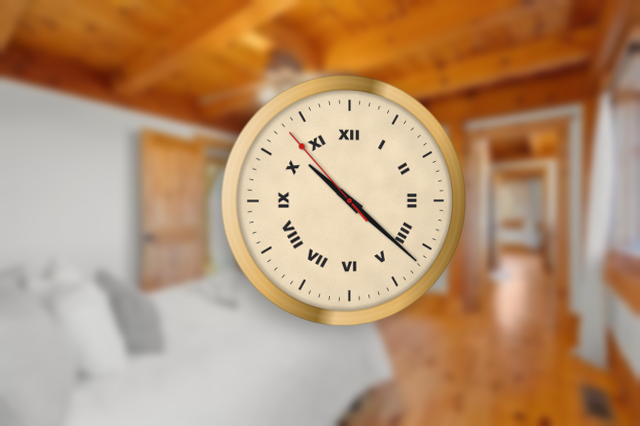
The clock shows 10.21.53
